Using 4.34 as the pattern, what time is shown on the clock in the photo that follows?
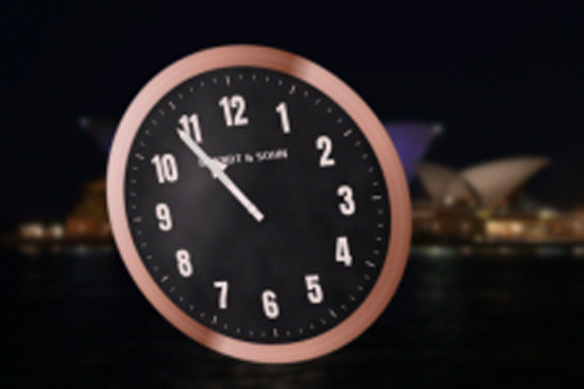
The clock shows 10.54
